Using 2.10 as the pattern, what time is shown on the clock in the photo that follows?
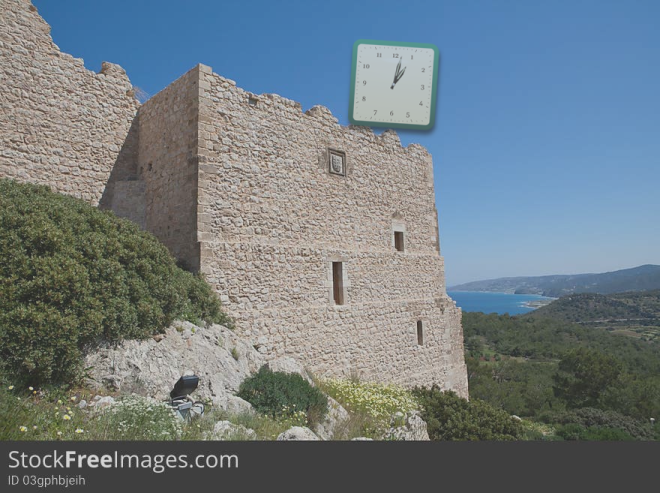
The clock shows 1.02
